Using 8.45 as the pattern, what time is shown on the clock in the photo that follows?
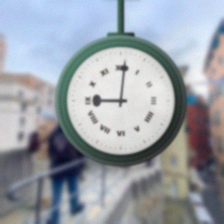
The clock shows 9.01
